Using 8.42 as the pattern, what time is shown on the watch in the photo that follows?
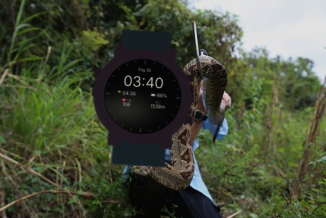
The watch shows 3.40
